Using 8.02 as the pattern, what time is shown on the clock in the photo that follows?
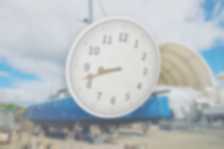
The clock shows 8.42
